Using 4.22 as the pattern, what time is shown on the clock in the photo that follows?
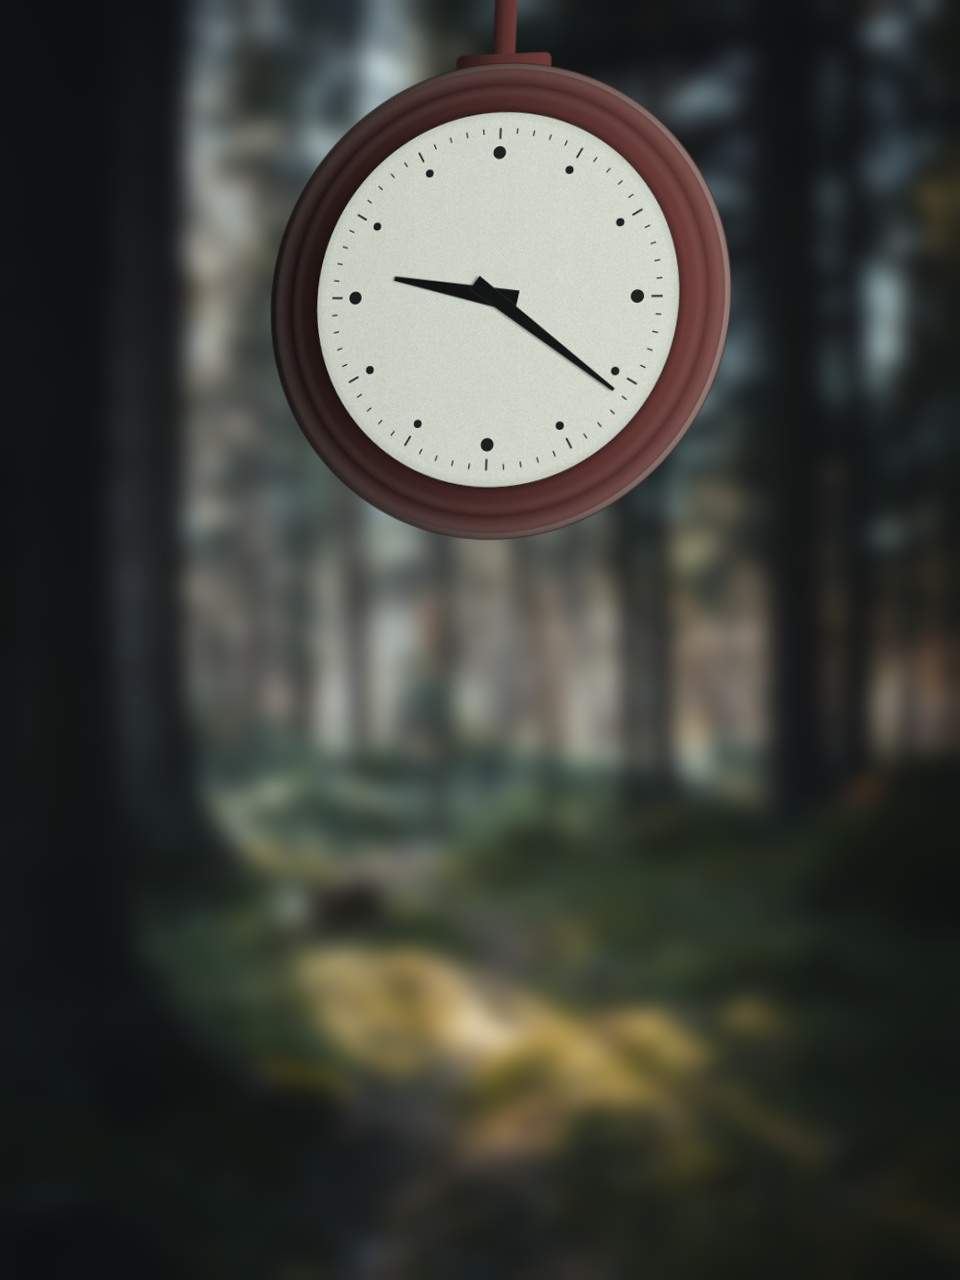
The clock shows 9.21
